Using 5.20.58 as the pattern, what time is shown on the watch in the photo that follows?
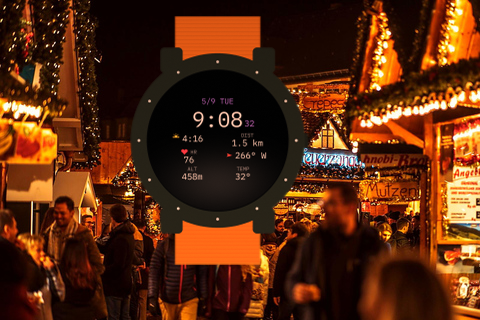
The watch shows 9.08.32
